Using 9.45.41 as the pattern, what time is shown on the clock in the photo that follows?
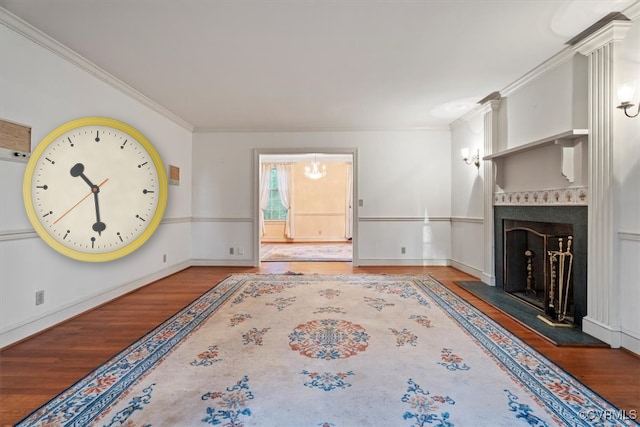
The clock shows 10.28.38
